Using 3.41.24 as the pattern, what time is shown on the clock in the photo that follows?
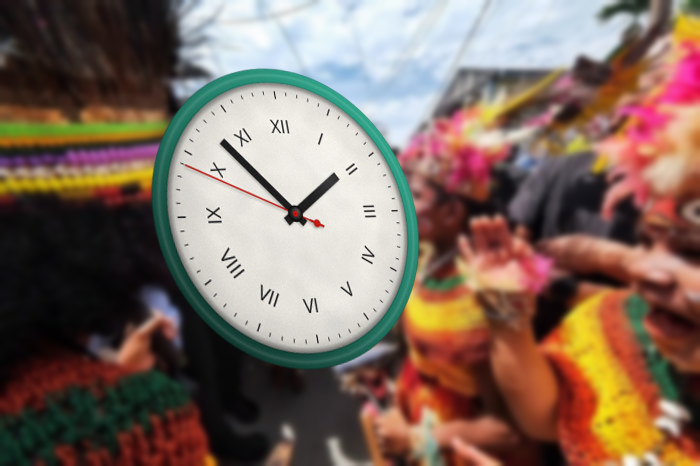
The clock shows 1.52.49
